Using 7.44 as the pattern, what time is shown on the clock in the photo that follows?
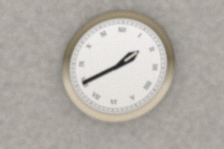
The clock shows 1.40
